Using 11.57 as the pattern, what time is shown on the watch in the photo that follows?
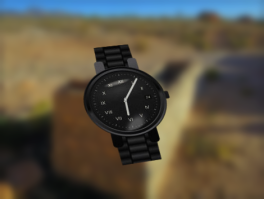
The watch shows 6.06
